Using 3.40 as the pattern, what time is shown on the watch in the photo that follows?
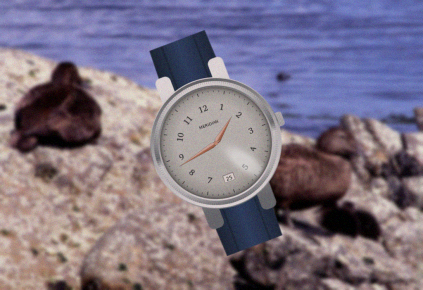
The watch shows 1.43
